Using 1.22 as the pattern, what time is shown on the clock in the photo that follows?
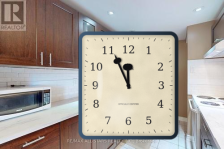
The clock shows 11.56
